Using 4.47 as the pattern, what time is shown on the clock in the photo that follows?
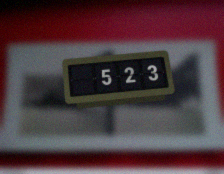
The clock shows 5.23
